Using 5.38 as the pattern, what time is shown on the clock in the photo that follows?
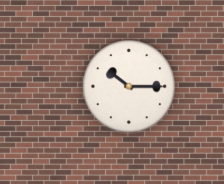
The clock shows 10.15
